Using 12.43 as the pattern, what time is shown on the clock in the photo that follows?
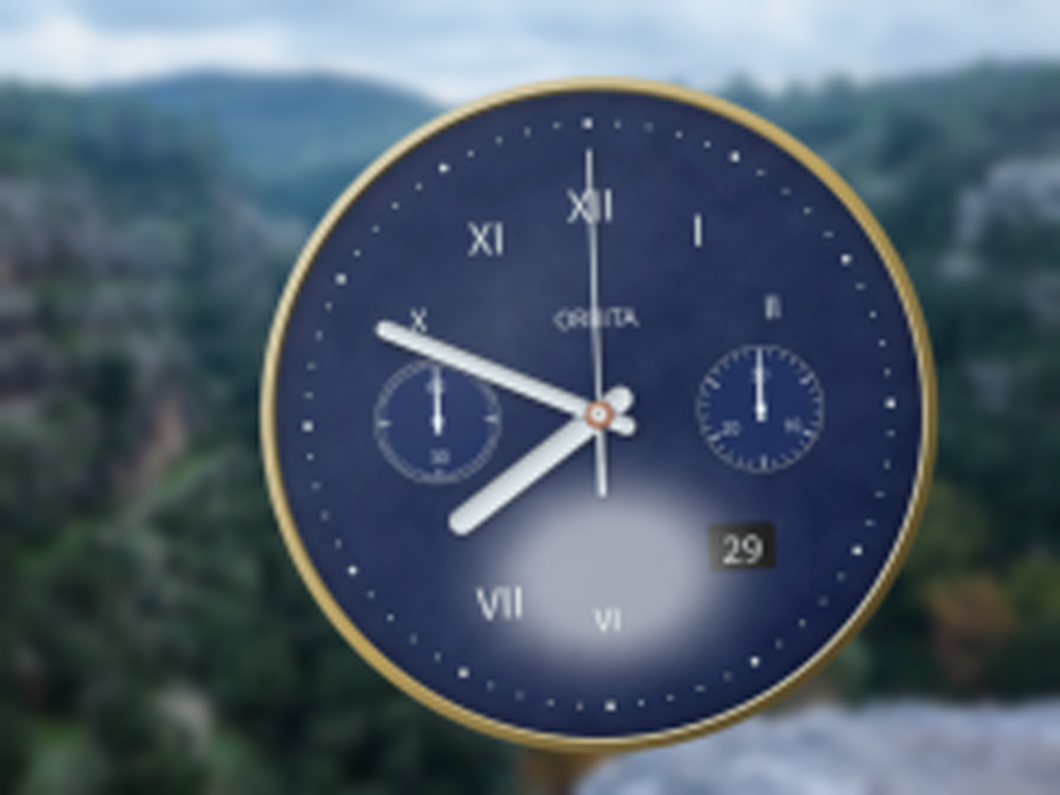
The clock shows 7.49
